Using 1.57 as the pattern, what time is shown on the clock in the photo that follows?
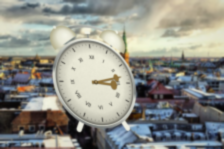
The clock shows 3.13
